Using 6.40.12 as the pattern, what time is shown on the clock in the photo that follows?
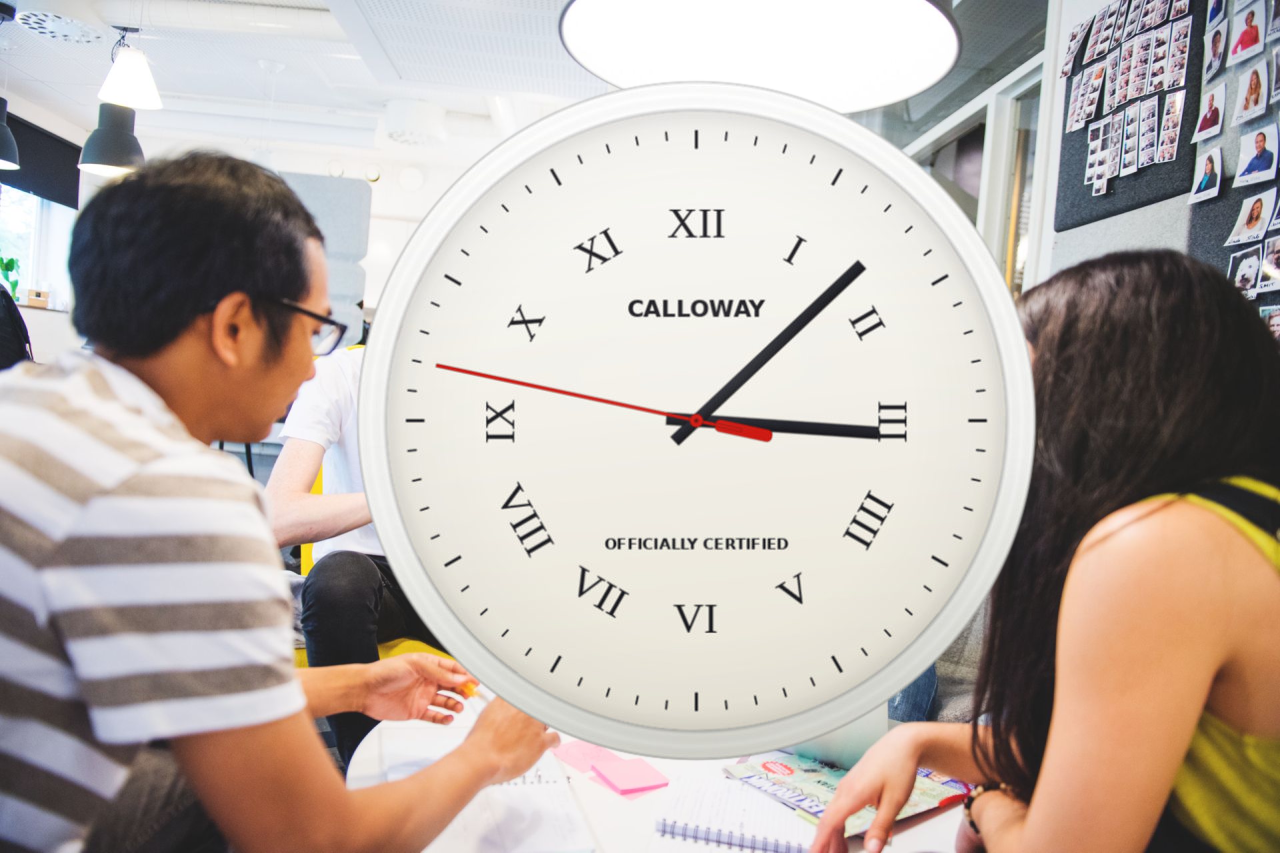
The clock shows 3.07.47
